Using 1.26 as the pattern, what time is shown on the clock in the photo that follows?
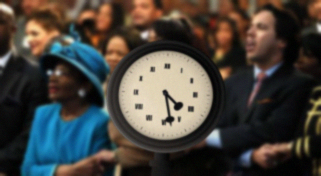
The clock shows 4.28
